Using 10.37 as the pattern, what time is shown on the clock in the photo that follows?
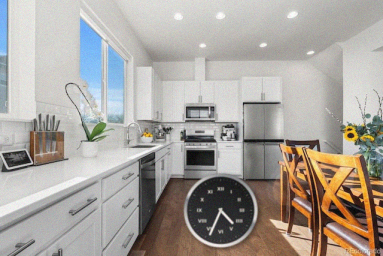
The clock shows 4.34
